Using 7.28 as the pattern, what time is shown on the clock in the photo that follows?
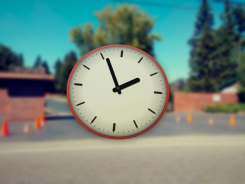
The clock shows 1.56
